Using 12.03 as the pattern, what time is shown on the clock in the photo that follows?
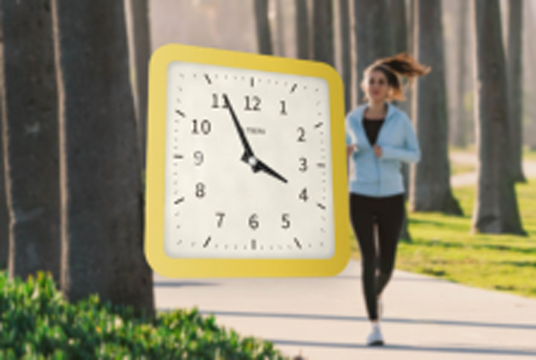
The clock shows 3.56
